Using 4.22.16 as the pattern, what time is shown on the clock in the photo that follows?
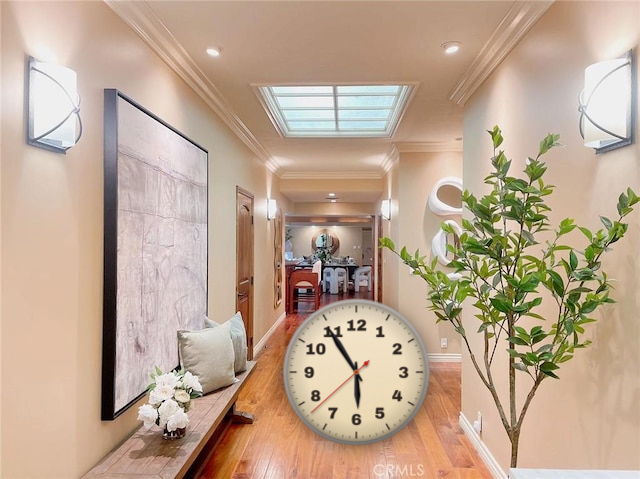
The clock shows 5.54.38
